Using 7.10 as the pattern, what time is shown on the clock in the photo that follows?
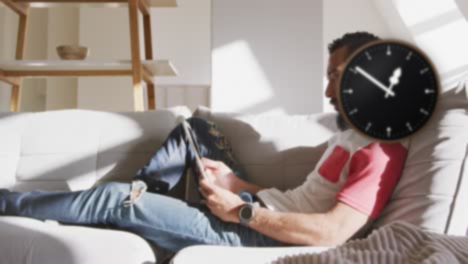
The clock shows 12.51
